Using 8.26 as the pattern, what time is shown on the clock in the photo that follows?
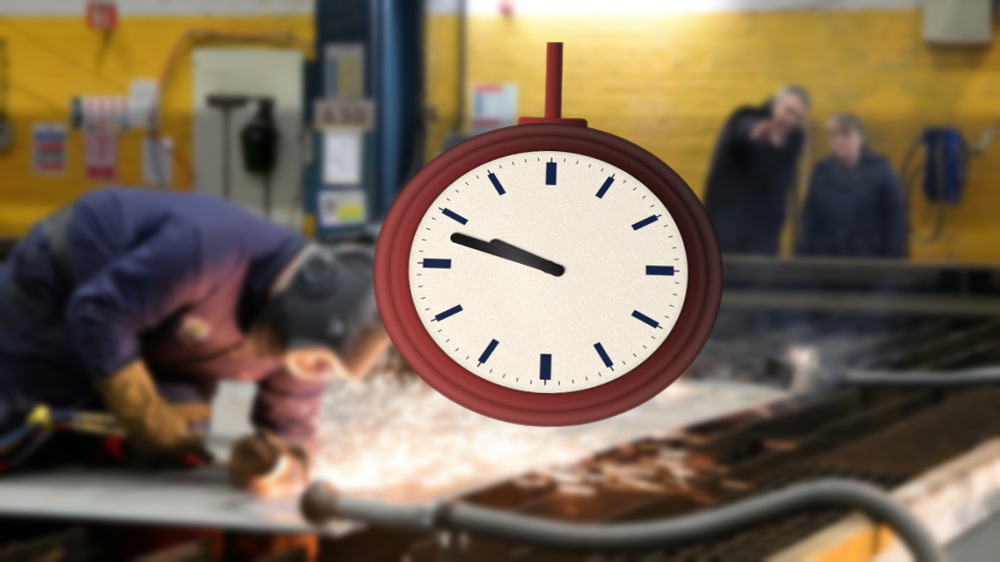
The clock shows 9.48
